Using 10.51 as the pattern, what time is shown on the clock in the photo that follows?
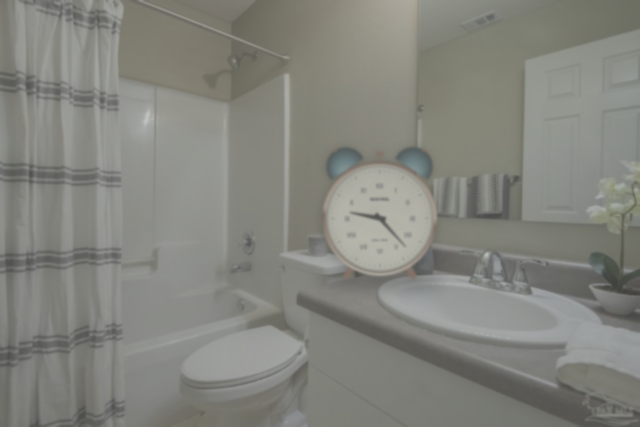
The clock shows 9.23
